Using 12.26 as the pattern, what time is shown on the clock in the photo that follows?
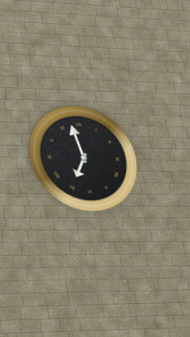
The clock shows 6.58
